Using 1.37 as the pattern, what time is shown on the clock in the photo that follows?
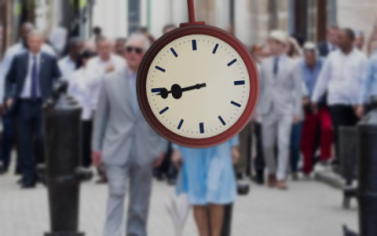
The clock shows 8.44
